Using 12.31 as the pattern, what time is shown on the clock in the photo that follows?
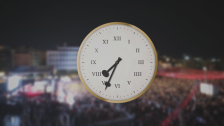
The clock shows 7.34
